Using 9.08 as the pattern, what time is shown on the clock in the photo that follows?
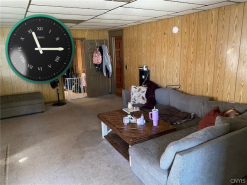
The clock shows 11.15
